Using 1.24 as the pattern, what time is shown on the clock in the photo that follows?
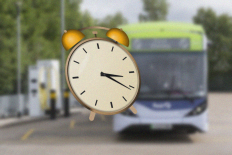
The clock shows 3.21
